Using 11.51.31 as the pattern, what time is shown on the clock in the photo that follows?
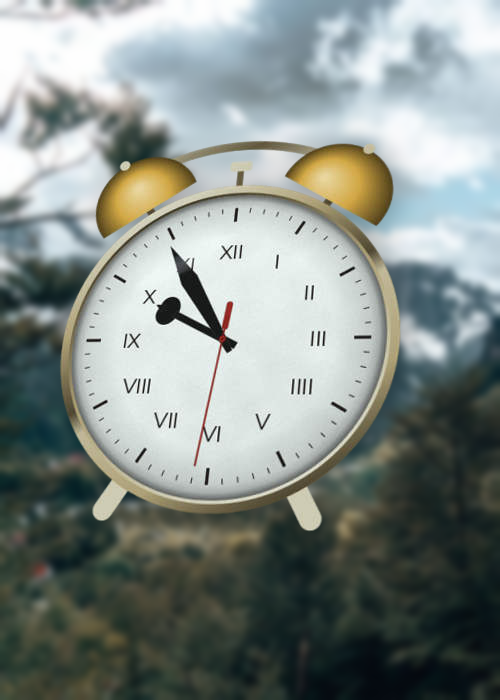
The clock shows 9.54.31
